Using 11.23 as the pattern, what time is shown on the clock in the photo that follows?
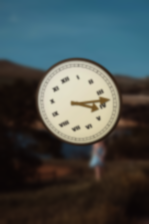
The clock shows 4.18
